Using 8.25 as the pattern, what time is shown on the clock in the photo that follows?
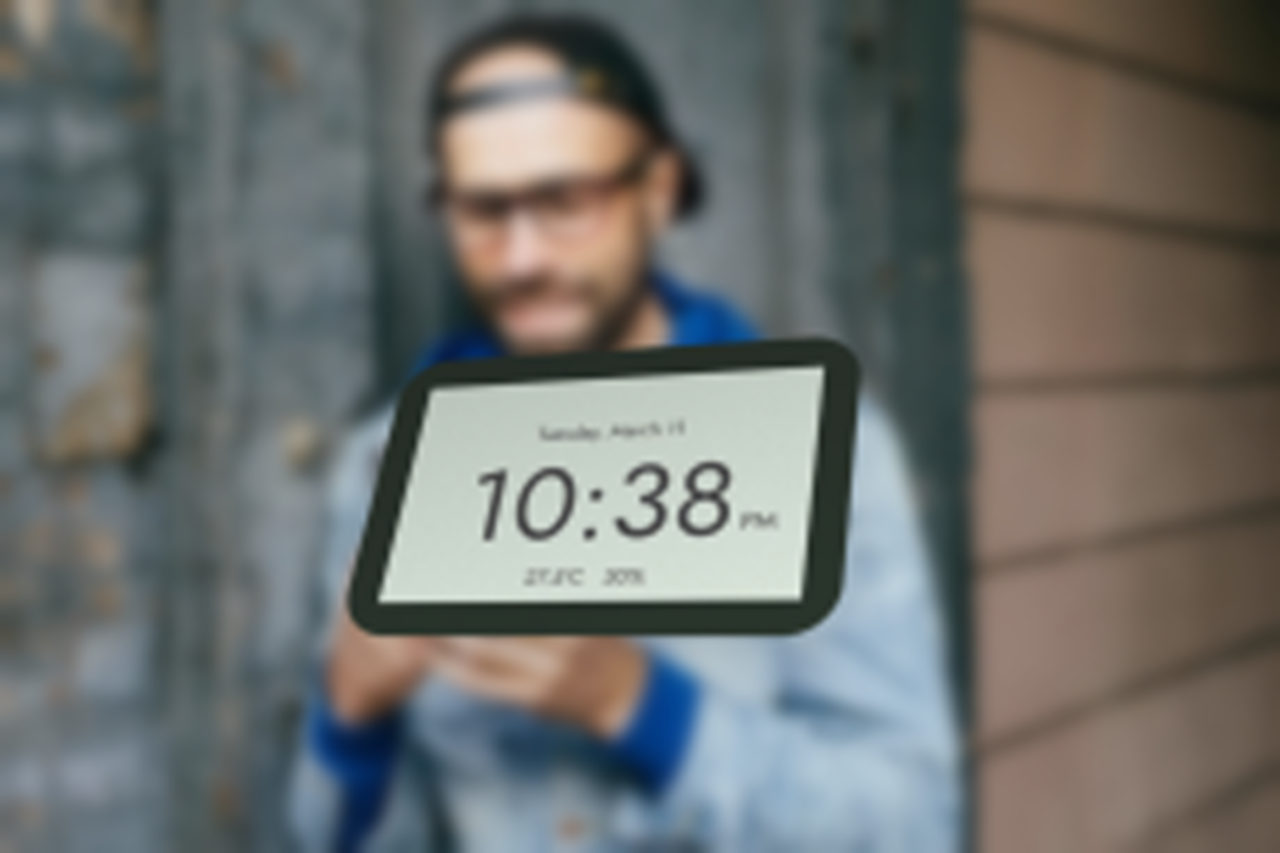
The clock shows 10.38
